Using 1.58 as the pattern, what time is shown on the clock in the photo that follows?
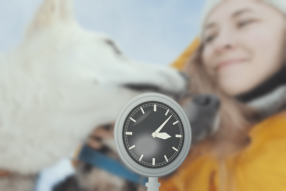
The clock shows 3.07
